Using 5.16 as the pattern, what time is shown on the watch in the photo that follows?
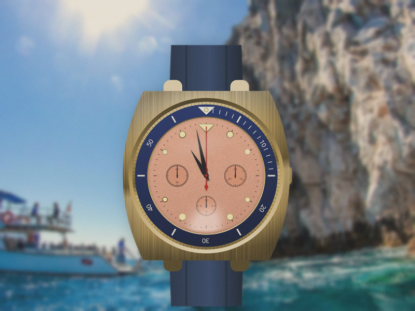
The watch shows 10.58
